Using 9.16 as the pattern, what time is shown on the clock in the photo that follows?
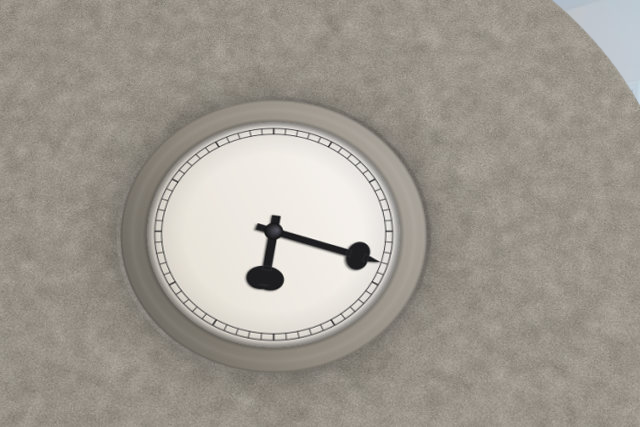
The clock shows 6.18
